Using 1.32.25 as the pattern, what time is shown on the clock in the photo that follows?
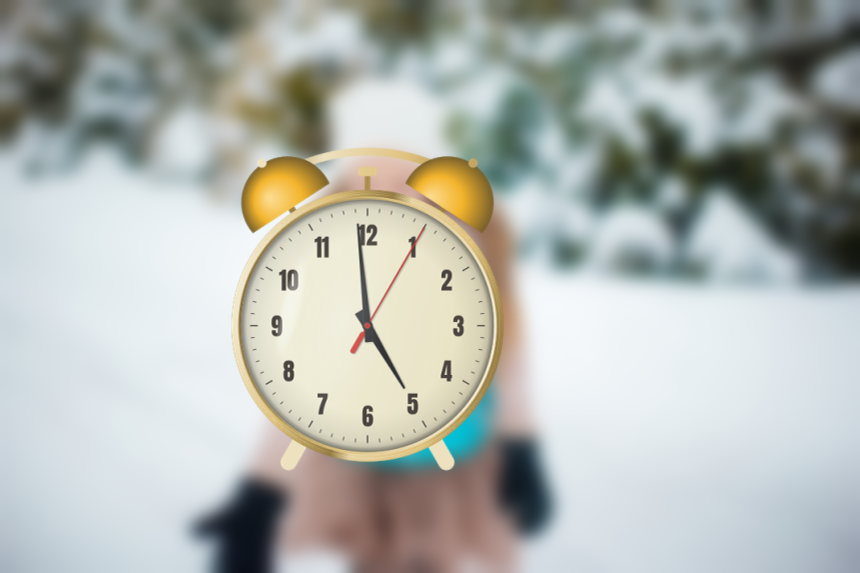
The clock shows 4.59.05
